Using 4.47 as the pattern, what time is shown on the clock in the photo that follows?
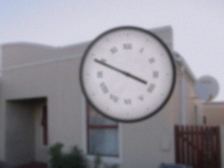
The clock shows 3.49
